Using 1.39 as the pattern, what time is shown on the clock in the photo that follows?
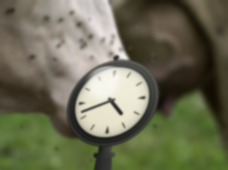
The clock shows 4.42
